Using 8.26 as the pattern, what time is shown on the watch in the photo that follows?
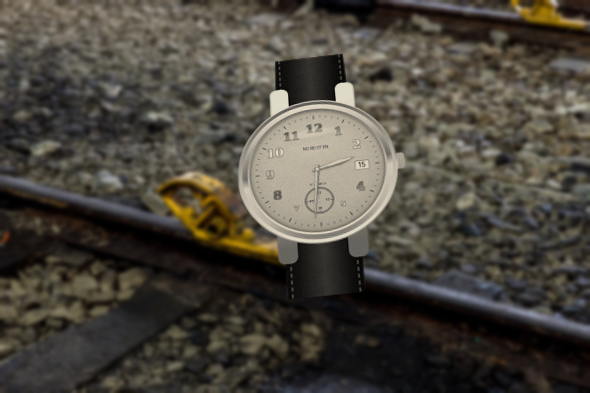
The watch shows 2.31
